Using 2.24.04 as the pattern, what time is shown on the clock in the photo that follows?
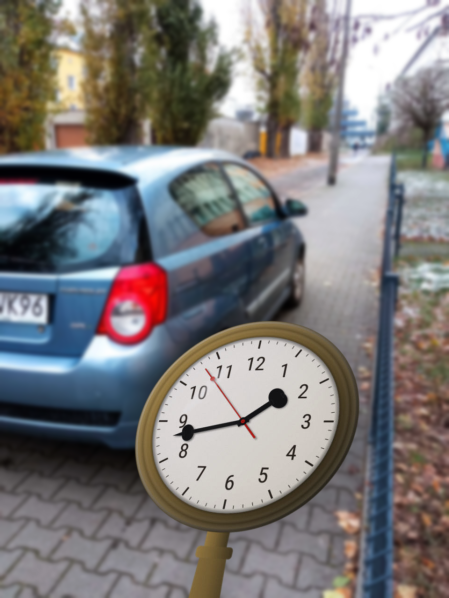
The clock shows 1.42.53
